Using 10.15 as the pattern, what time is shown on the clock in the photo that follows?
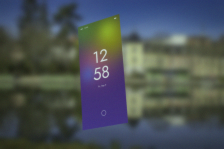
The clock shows 12.58
